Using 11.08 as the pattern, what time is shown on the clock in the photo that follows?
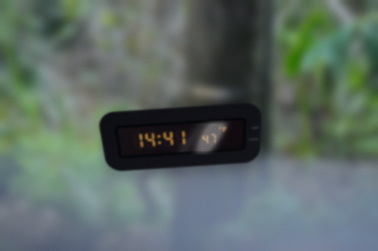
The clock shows 14.41
